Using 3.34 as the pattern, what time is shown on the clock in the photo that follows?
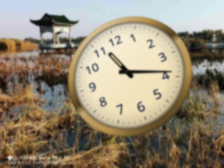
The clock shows 11.19
